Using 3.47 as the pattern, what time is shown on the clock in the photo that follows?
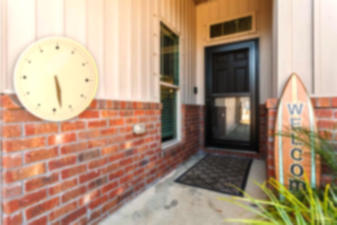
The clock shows 5.28
